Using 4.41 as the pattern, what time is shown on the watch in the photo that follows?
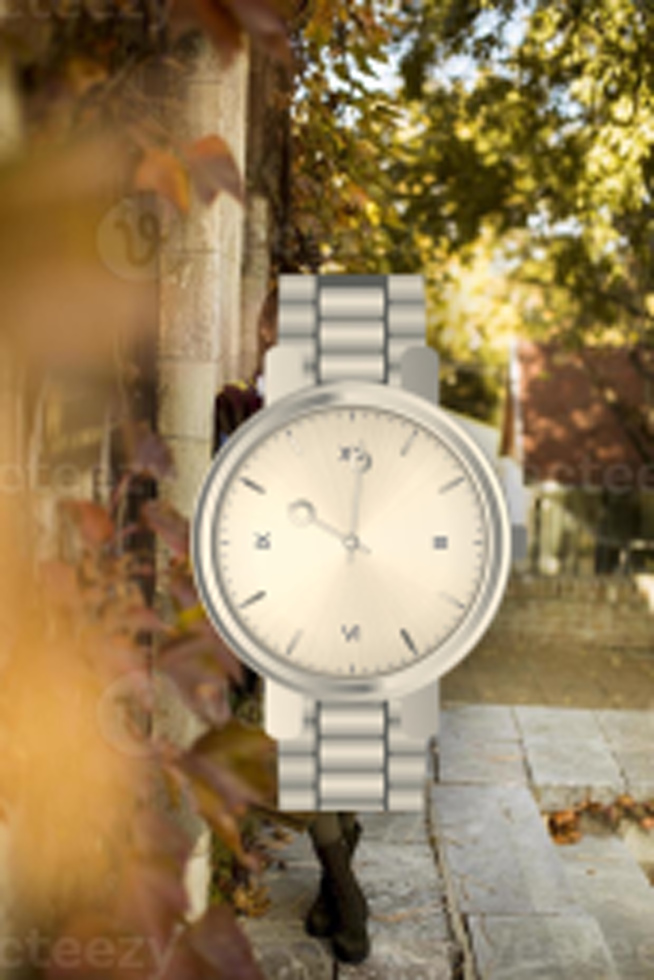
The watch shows 10.01
